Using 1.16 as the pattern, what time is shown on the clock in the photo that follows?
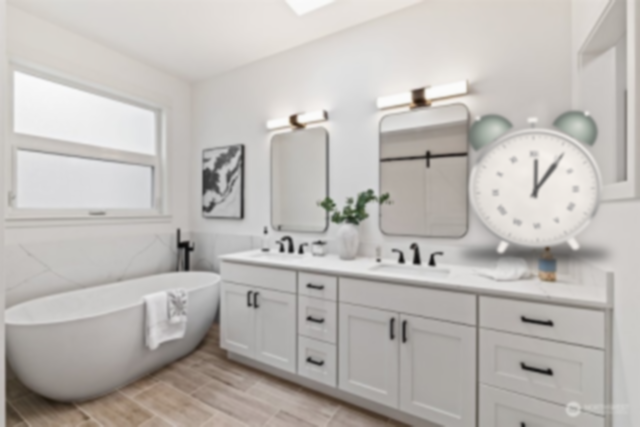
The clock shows 12.06
